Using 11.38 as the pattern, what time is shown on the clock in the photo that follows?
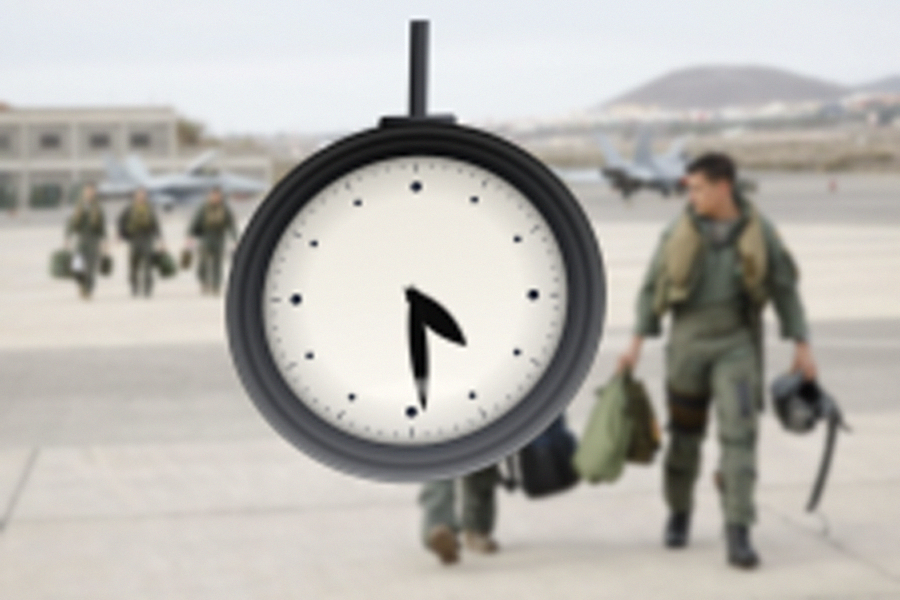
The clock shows 4.29
